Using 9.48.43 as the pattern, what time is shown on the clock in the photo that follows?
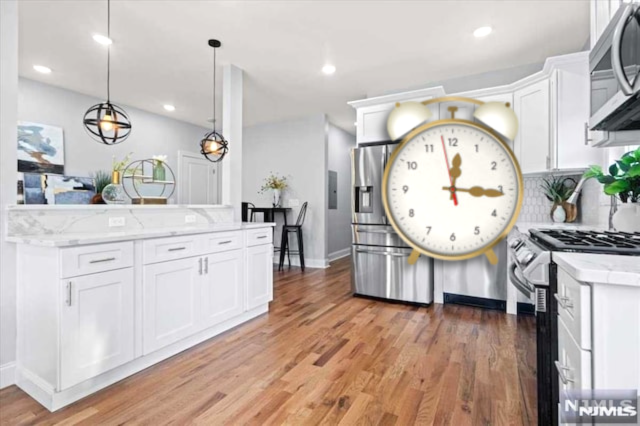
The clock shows 12.15.58
